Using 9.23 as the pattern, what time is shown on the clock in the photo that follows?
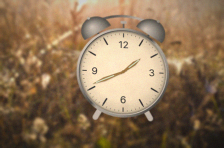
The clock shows 1.41
